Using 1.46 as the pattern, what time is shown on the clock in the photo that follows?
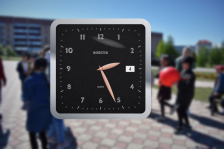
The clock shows 2.26
